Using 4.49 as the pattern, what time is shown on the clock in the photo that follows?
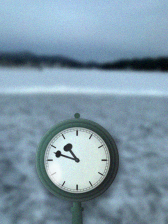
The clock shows 10.48
